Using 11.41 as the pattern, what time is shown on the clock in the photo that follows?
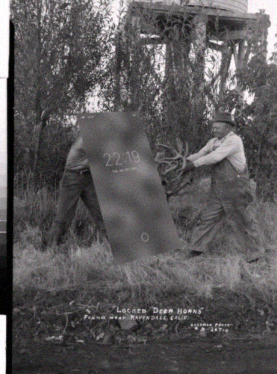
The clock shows 22.19
